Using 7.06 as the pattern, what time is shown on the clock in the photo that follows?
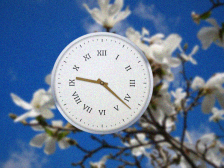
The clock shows 9.22
